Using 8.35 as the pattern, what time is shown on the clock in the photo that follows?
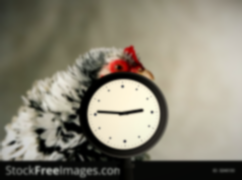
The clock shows 2.46
